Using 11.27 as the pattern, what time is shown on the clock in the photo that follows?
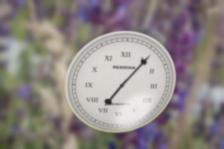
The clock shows 7.06
